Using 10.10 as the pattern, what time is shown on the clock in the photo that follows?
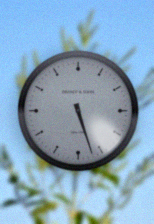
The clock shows 5.27
